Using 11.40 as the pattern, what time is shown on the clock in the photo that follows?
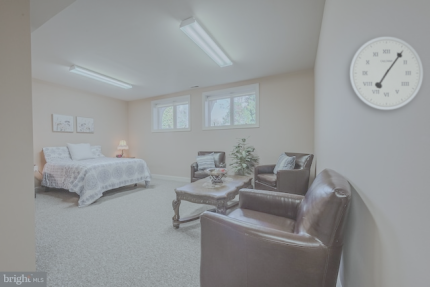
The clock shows 7.06
